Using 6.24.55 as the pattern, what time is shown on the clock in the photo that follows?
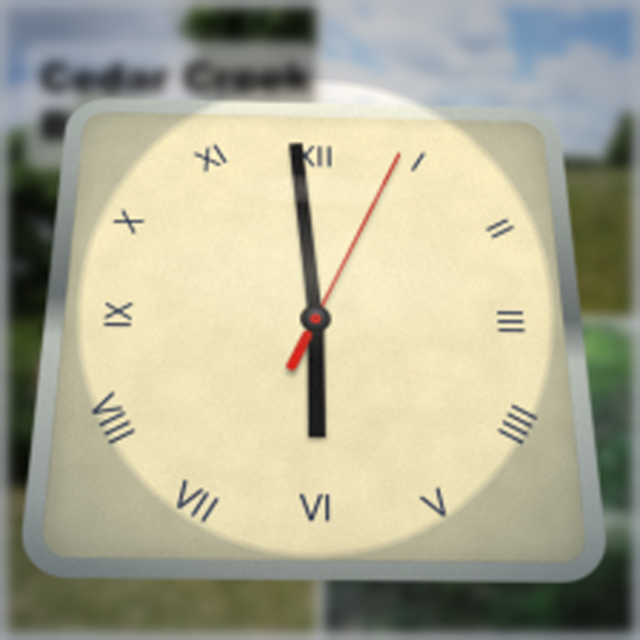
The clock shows 5.59.04
